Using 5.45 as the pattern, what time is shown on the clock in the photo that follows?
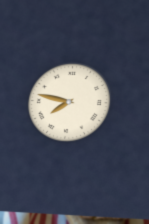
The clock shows 7.47
